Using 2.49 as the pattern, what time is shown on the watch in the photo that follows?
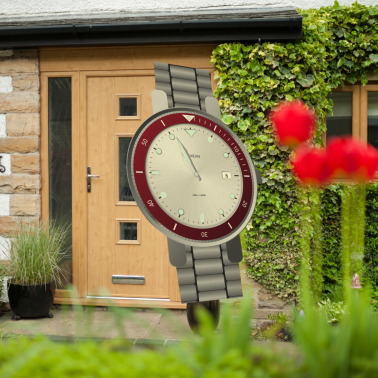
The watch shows 10.56
